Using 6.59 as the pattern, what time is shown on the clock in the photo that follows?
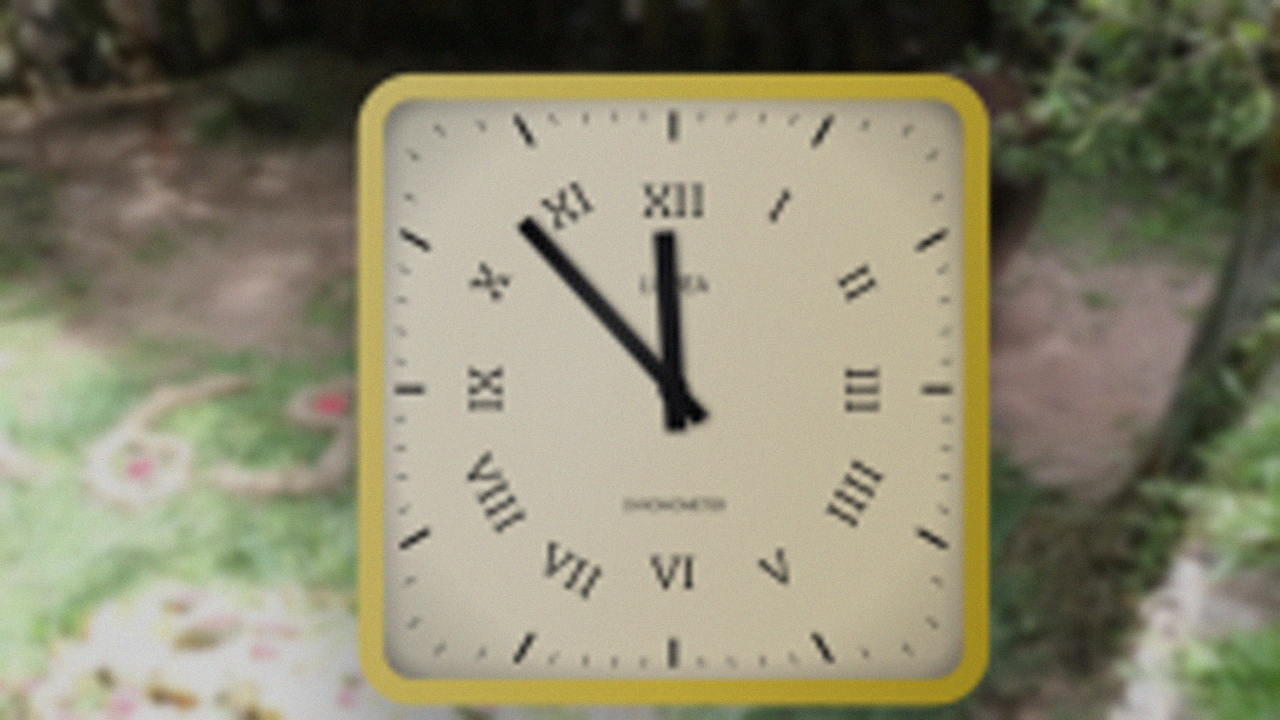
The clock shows 11.53
